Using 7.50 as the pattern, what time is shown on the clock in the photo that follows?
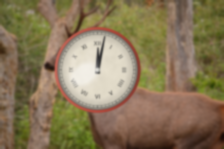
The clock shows 12.02
